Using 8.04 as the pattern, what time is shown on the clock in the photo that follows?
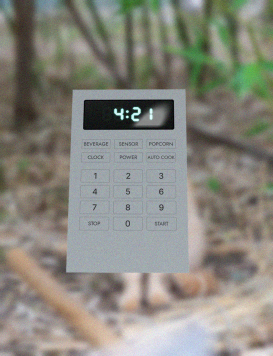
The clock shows 4.21
